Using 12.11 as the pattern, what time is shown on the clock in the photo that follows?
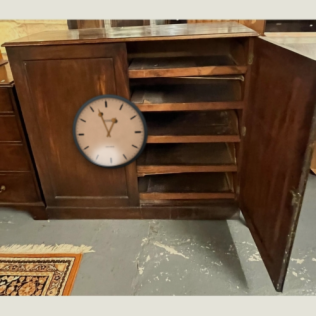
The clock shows 12.57
